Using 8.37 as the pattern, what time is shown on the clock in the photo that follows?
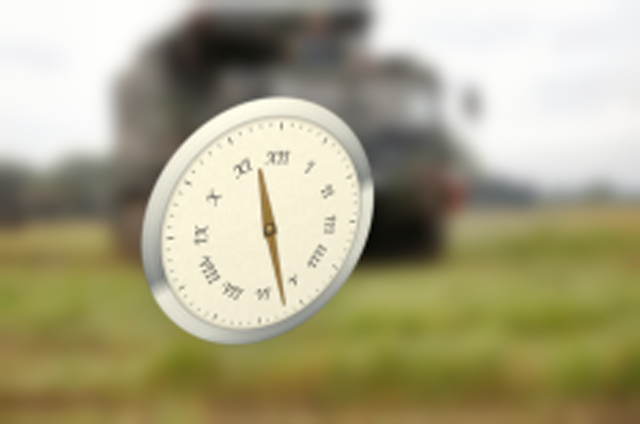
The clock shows 11.27
